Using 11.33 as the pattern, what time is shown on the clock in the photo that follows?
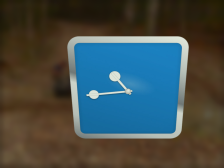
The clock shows 10.44
